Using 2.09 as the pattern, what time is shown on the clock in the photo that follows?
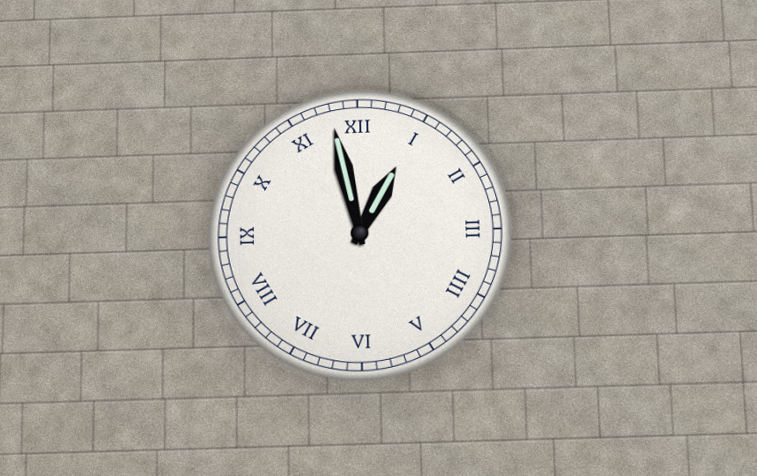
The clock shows 12.58
